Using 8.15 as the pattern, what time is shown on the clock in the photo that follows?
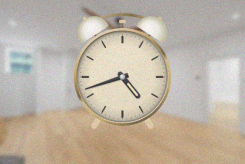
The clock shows 4.42
